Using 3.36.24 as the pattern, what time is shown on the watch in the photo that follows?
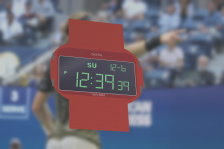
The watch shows 12.39.39
